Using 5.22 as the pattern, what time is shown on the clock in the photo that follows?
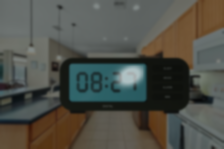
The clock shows 8.27
